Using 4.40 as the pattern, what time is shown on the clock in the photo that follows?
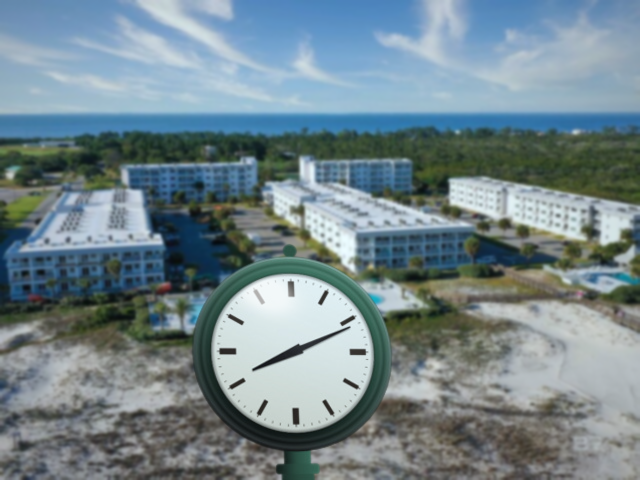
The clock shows 8.11
